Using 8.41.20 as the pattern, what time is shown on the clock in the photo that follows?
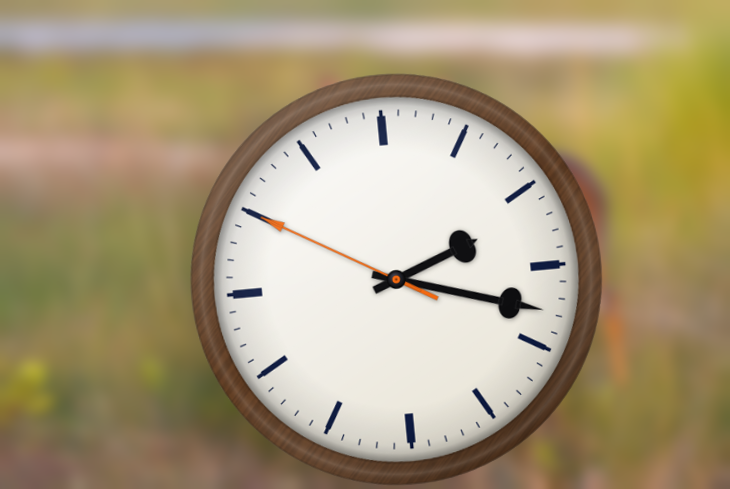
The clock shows 2.17.50
